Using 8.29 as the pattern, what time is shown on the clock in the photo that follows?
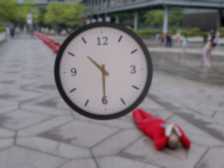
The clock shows 10.30
